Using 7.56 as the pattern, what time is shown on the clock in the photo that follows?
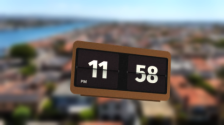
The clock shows 11.58
